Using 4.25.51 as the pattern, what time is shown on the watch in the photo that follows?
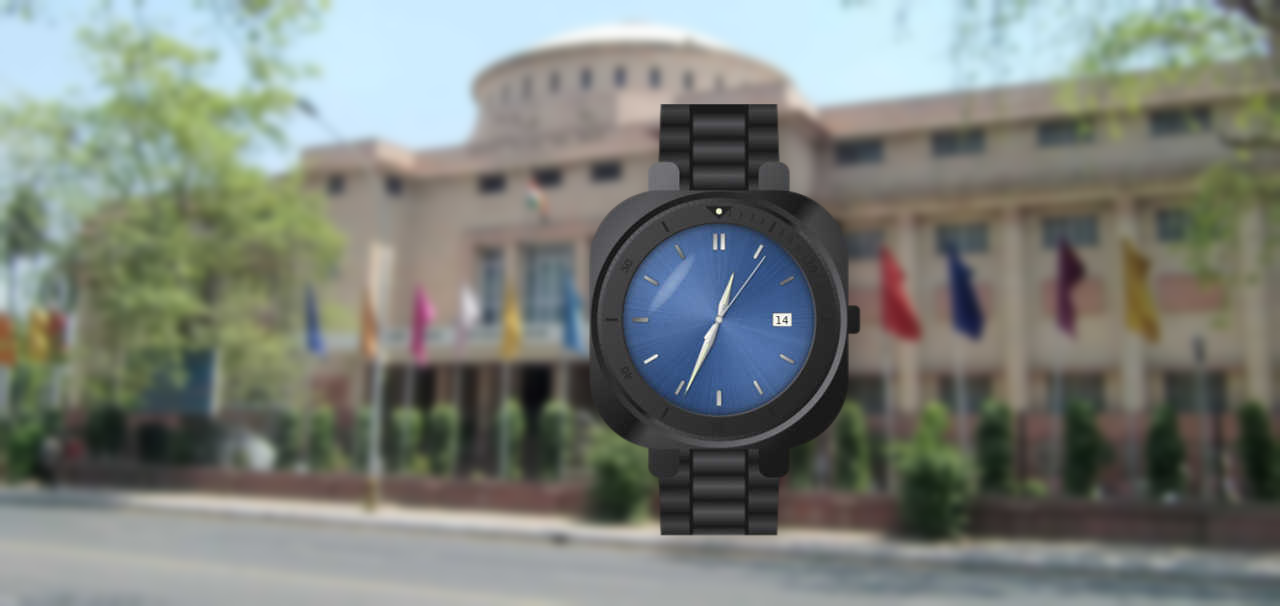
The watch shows 12.34.06
